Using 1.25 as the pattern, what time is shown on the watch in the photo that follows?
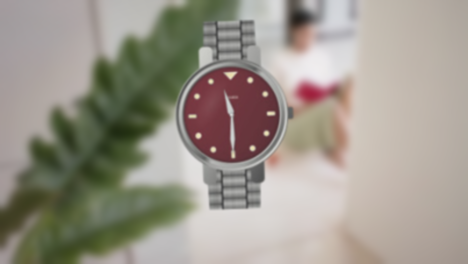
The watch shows 11.30
